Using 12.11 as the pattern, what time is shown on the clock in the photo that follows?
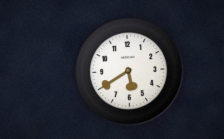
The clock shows 5.40
